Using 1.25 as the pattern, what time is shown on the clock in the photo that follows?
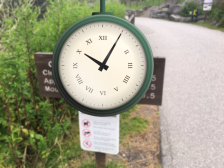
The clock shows 10.05
